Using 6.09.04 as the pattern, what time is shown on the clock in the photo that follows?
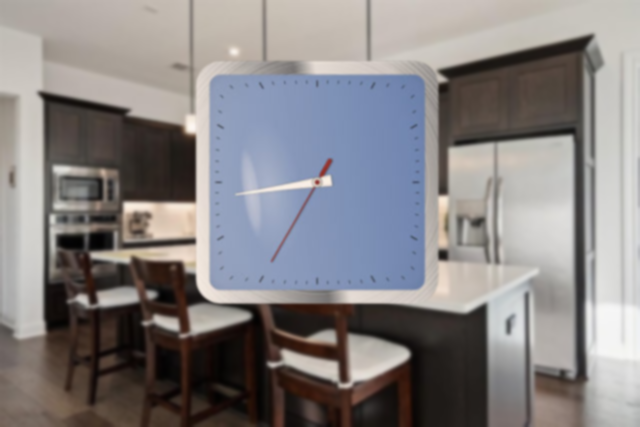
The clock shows 8.43.35
